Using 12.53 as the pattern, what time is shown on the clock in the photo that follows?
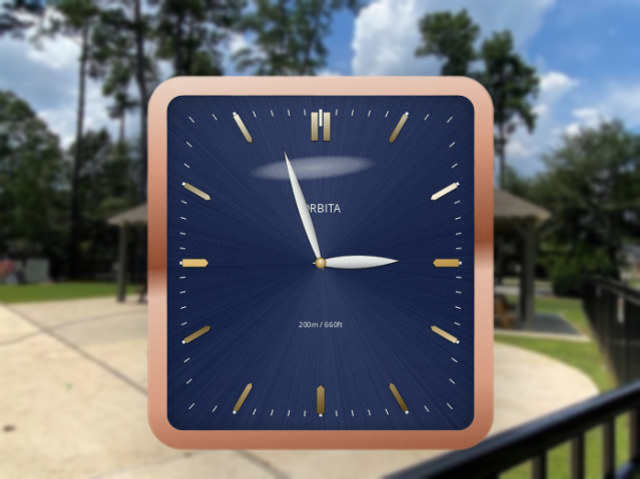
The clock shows 2.57
